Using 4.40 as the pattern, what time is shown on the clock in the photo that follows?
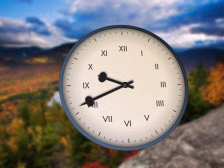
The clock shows 9.41
